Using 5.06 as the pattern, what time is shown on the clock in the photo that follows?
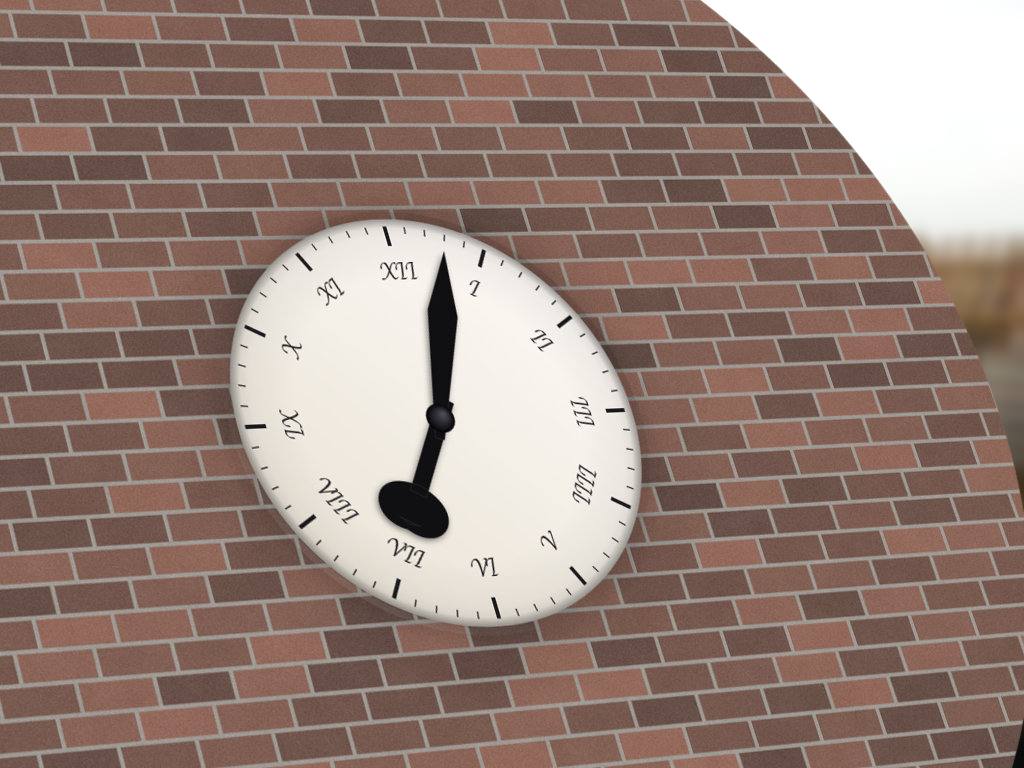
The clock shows 7.03
